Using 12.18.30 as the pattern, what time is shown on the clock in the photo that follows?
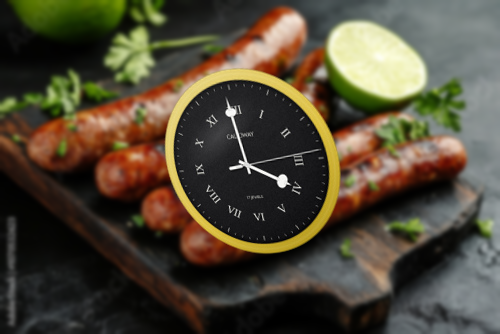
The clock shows 3.59.14
